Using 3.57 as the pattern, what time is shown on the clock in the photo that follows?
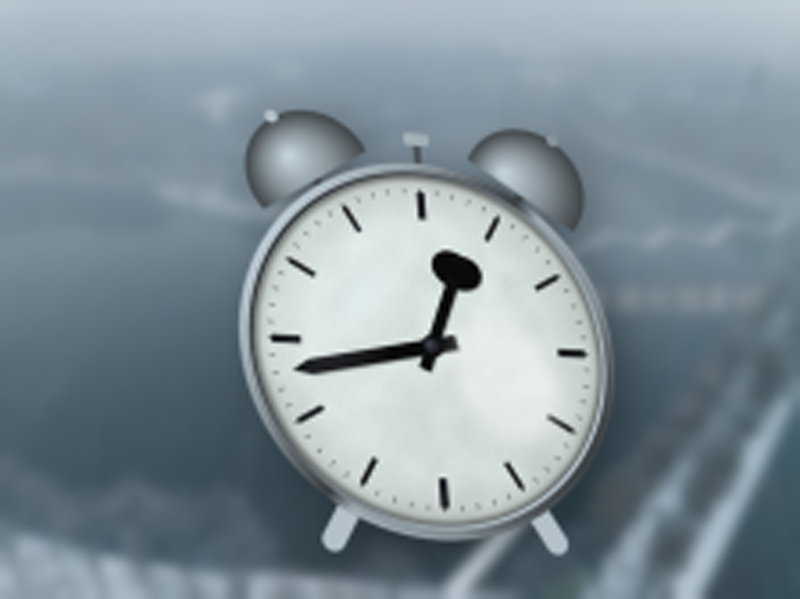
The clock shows 12.43
